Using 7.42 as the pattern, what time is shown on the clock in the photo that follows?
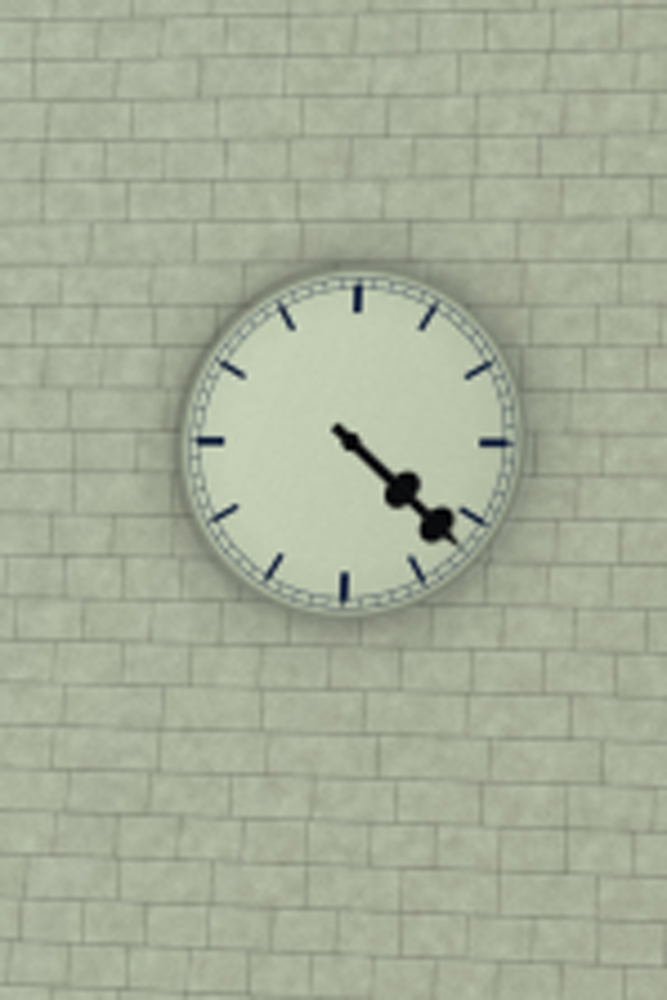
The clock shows 4.22
